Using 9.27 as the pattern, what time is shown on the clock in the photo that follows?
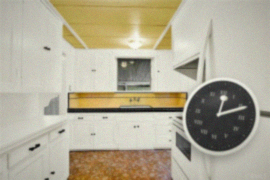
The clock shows 12.11
